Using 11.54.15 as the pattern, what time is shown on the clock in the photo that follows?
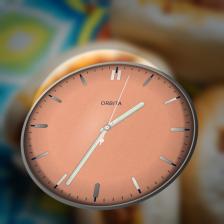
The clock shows 1.34.02
